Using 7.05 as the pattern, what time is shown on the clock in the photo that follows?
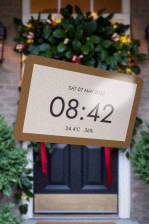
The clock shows 8.42
